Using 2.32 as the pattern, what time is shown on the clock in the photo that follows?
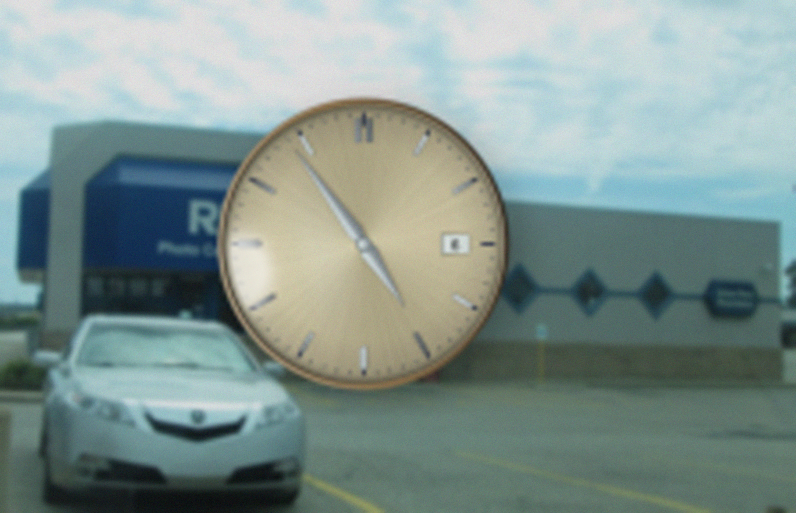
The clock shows 4.54
